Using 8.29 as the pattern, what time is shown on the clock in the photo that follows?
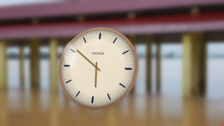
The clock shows 5.51
